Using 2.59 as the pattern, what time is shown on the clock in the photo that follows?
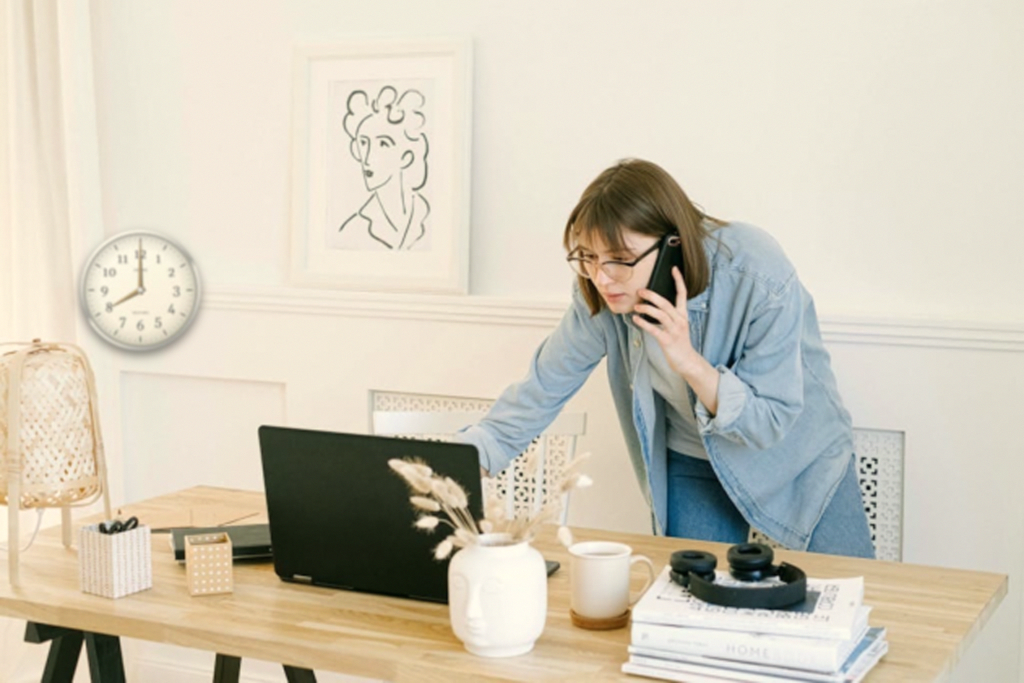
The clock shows 8.00
